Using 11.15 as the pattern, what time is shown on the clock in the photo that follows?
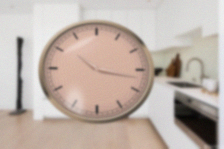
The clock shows 10.17
